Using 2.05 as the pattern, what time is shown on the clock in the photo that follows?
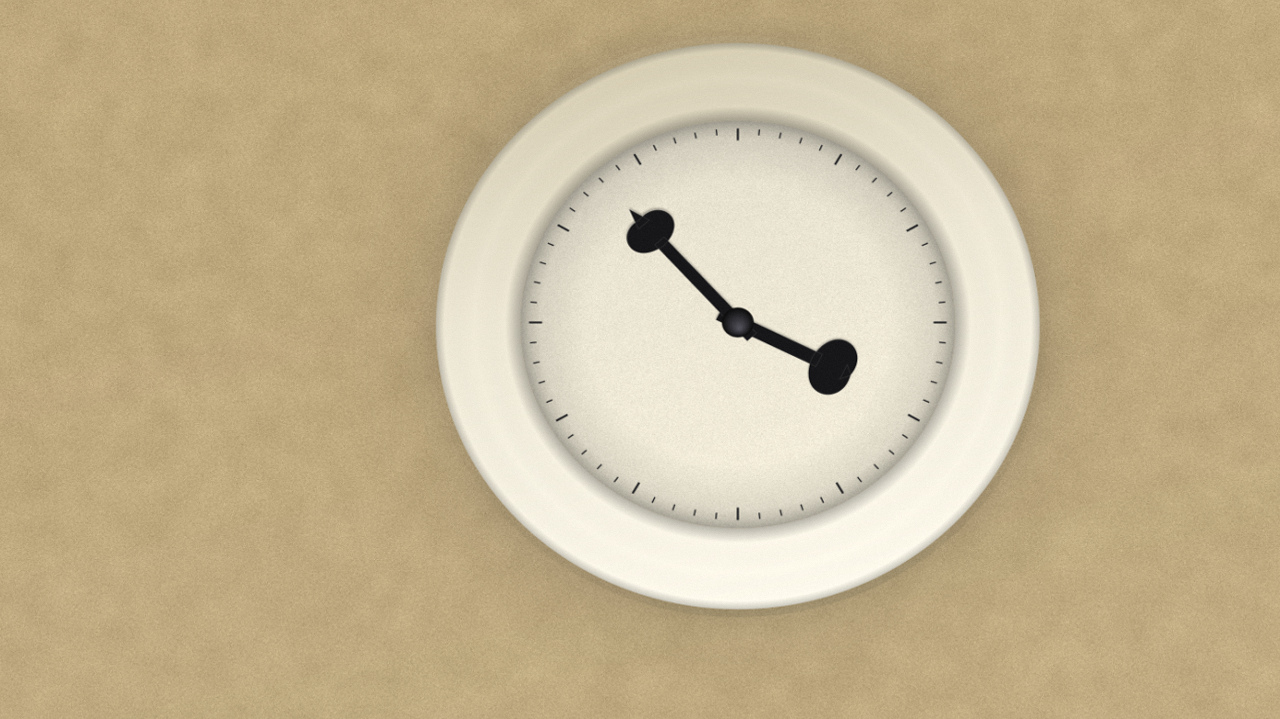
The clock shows 3.53
